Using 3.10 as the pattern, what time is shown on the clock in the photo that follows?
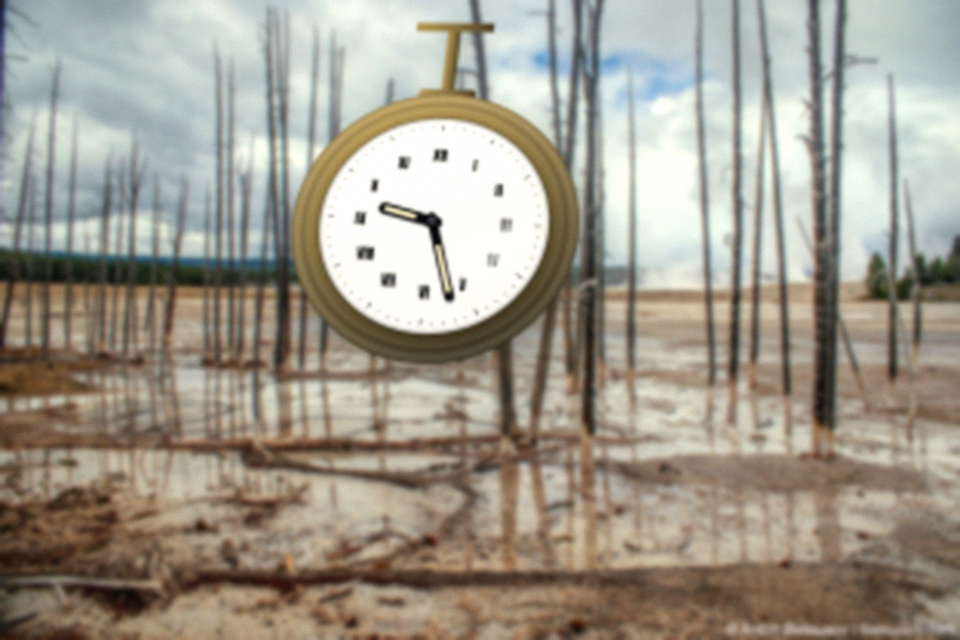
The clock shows 9.27
